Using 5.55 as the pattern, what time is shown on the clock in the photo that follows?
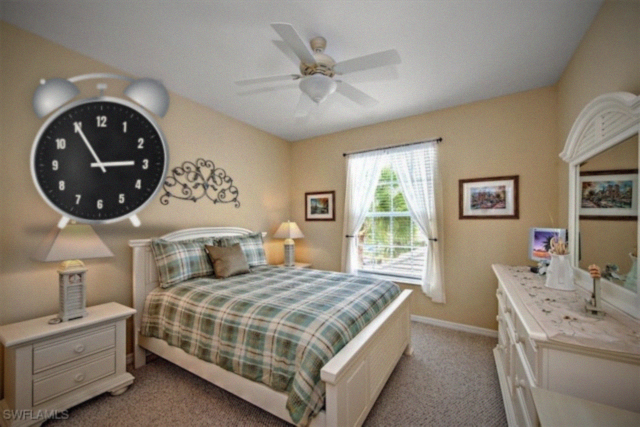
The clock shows 2.55
